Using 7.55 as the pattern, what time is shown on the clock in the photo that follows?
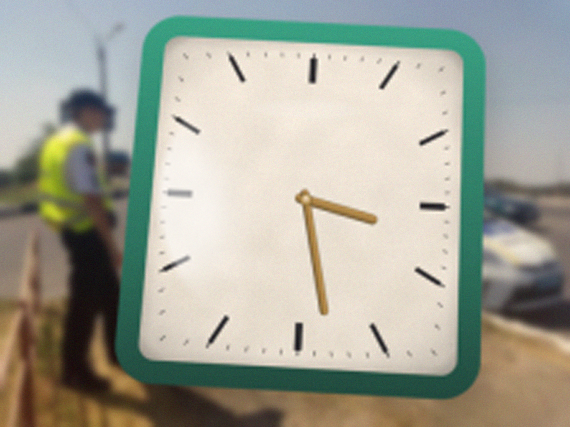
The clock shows 3.28
